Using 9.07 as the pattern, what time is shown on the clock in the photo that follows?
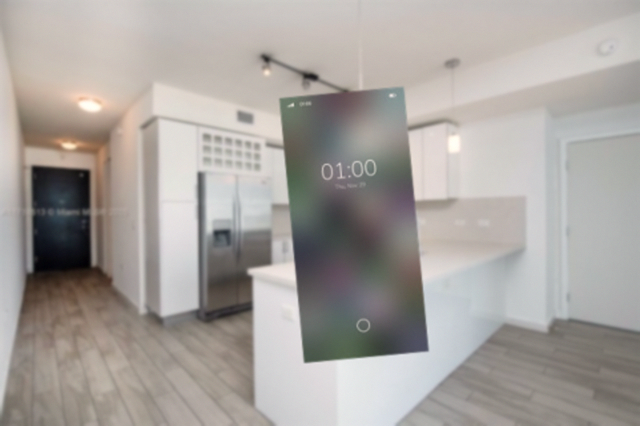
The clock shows 1.00
